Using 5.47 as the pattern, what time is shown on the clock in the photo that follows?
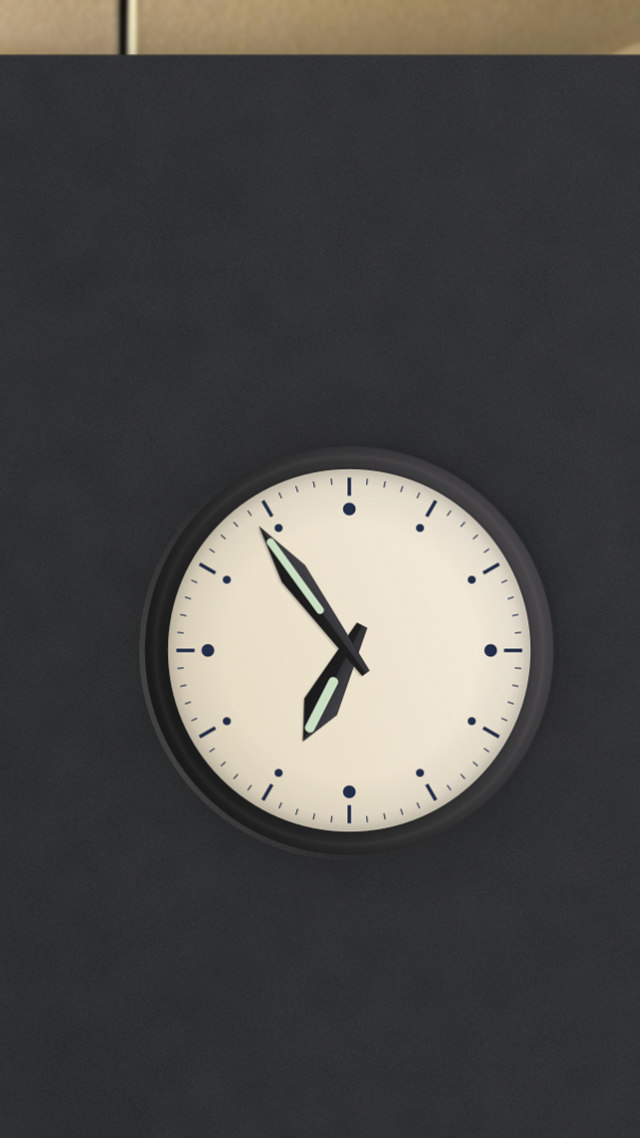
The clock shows 6.54
